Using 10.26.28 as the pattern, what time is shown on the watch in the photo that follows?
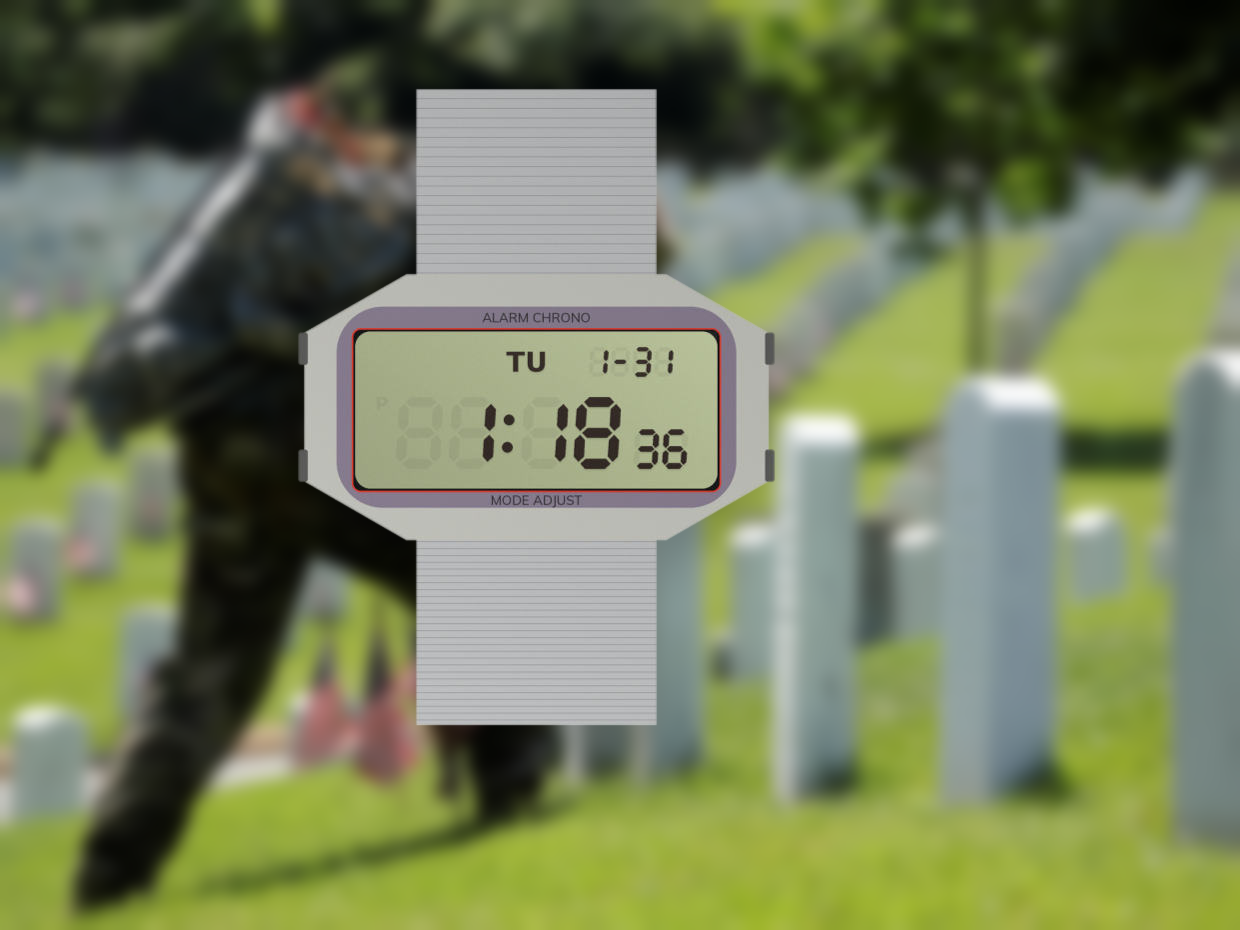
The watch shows 1.18.36
